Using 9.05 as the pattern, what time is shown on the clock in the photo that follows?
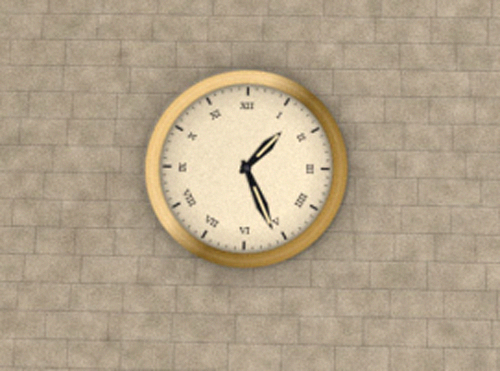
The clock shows 1.26
